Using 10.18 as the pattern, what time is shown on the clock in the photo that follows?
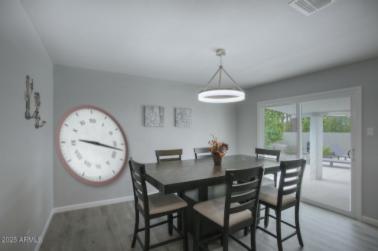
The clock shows 9.17
